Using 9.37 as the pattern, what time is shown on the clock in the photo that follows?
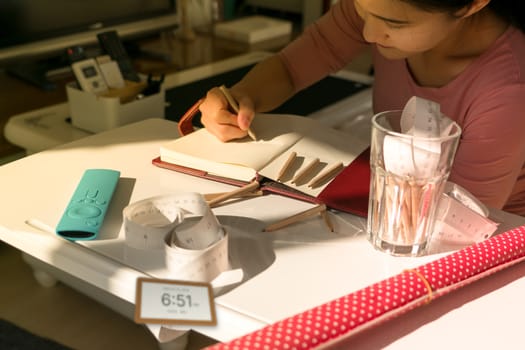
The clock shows 6.51
